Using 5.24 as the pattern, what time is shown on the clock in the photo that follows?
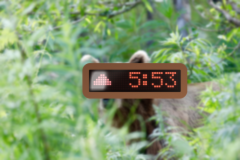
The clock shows 5.53
